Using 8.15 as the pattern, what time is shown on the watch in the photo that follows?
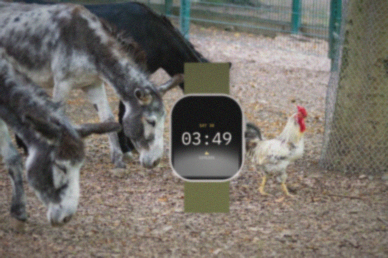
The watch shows 3.49
